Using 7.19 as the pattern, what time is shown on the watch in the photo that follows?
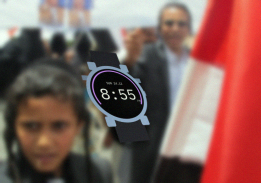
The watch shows 8.55
